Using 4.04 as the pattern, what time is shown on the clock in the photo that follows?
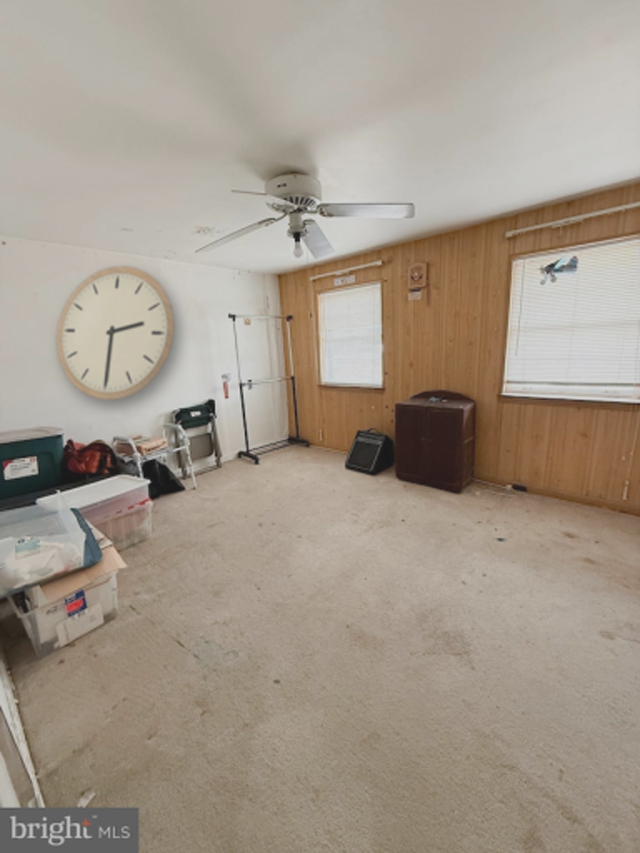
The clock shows 2.30
